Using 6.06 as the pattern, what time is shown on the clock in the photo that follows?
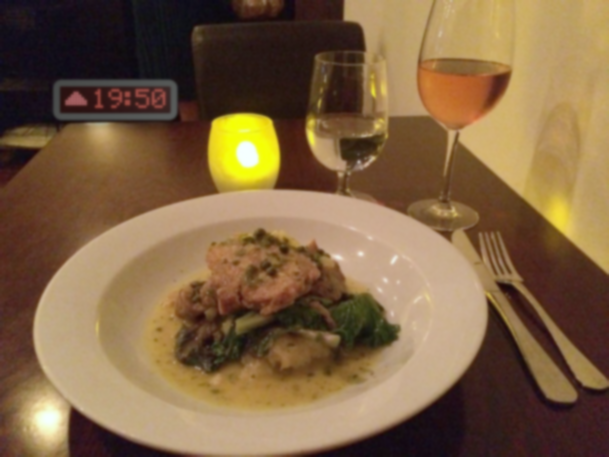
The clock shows 19.50
